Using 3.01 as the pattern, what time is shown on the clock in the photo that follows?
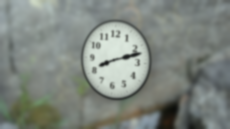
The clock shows 8.12
